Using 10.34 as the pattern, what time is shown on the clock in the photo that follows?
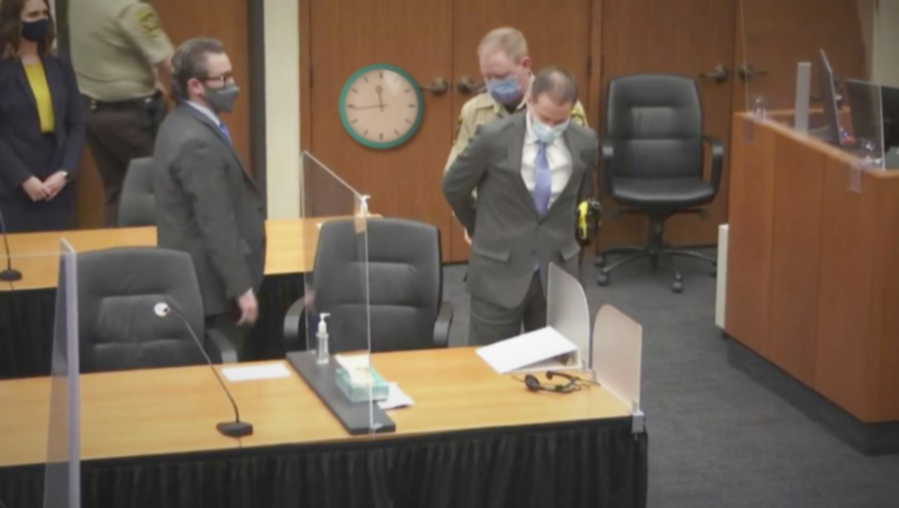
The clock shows 11.44
